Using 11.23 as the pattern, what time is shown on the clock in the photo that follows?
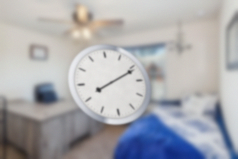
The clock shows 8.11
